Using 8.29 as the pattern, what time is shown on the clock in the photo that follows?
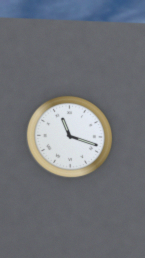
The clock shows 11.18
